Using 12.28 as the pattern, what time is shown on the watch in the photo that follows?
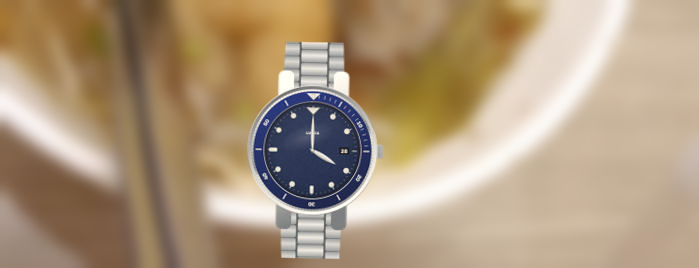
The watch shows 4.00
